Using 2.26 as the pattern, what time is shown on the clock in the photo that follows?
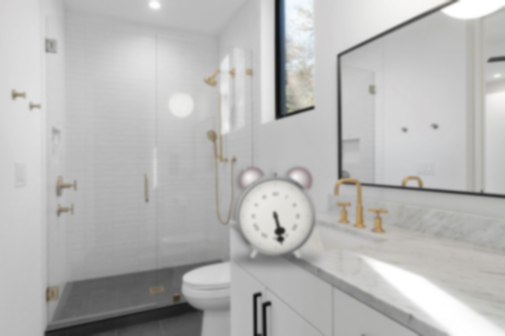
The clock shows 5.28
